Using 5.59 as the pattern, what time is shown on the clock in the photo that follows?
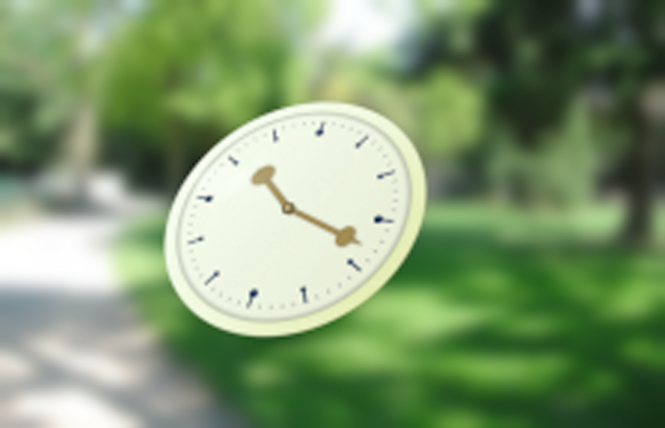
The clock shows 10.18
